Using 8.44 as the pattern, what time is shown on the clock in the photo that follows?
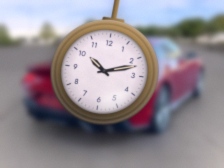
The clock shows 10.12
